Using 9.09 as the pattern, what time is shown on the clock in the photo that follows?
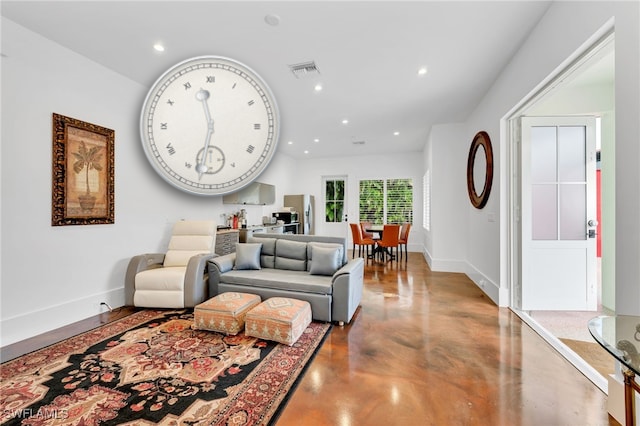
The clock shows 11.32
